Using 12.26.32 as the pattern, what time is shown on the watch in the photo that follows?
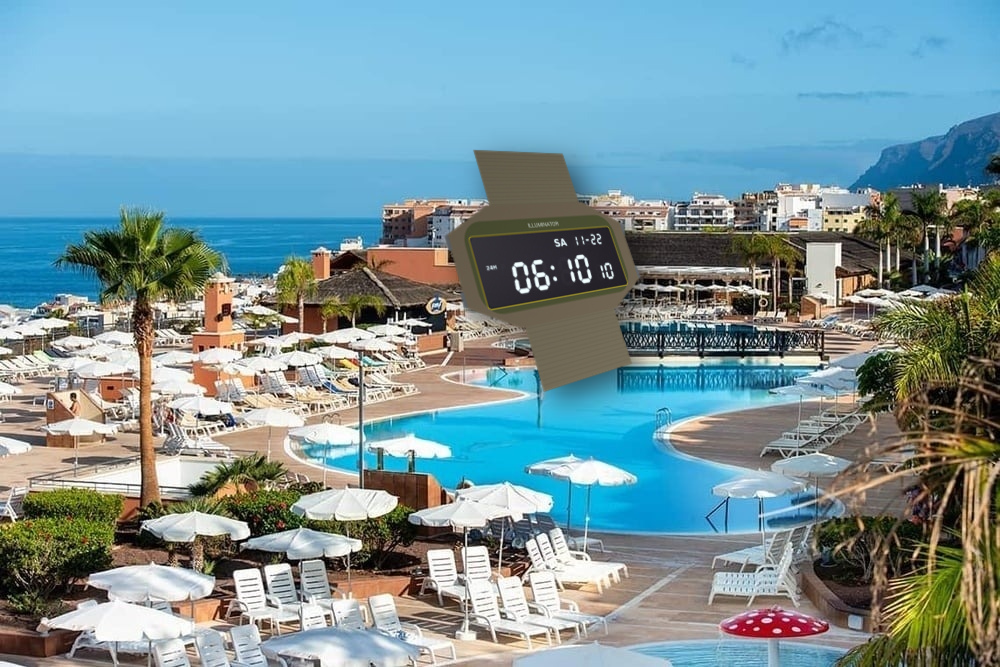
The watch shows 6.10.10
